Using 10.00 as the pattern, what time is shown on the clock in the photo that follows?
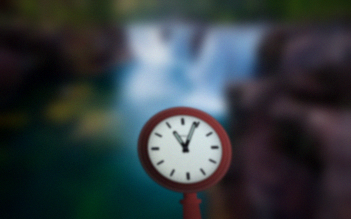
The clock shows 11.04
